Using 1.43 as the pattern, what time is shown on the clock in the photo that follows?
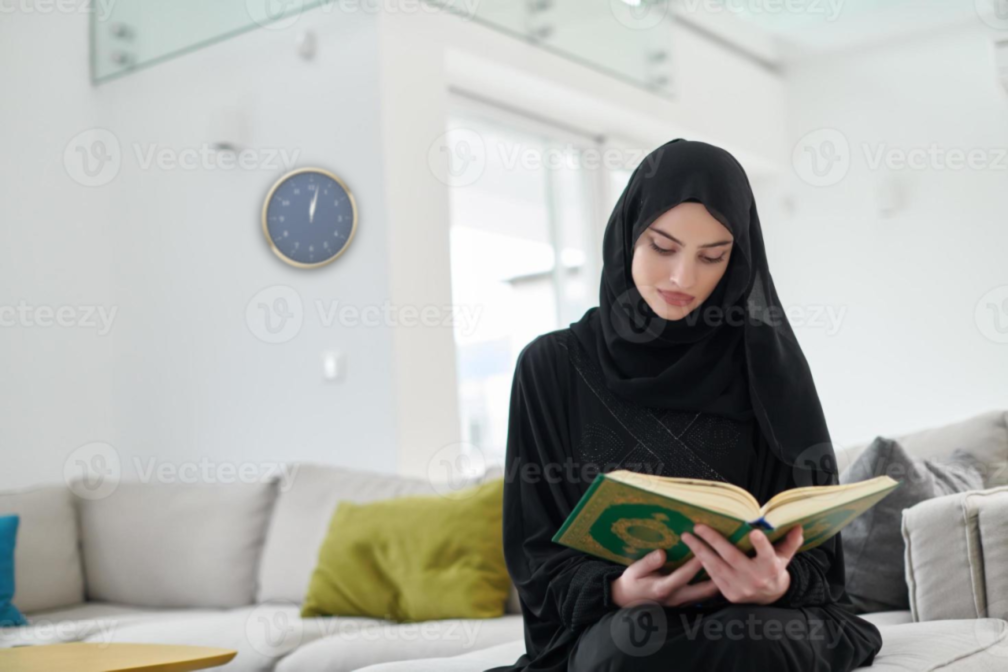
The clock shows 12.02
